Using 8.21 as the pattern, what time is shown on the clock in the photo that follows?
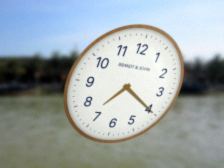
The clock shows 7.20
